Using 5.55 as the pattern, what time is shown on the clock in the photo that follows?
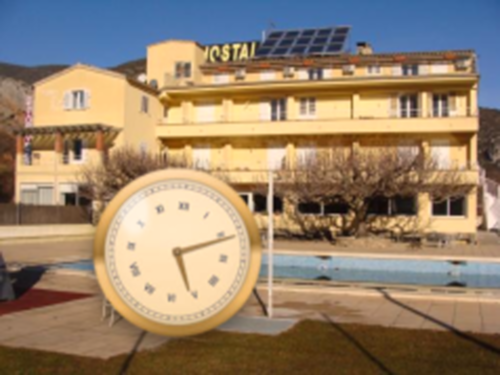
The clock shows 5.11
